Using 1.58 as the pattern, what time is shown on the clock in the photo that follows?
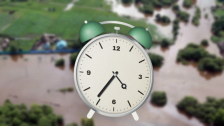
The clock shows 4.36
